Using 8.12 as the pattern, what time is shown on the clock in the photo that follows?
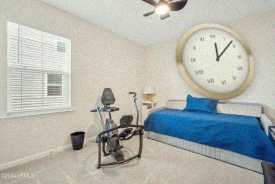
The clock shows 12.08
